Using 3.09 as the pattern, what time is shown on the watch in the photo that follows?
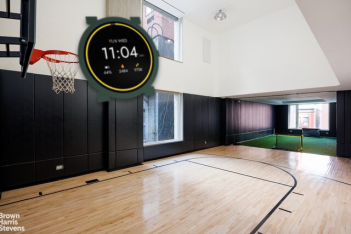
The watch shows 11.04
